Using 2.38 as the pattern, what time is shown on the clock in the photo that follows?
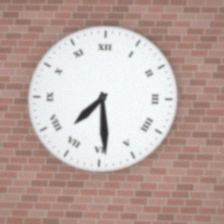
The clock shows 7.29
